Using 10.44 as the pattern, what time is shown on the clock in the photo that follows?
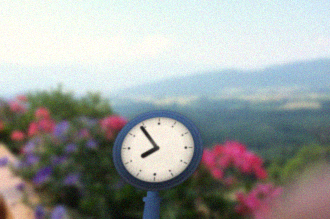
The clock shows 7.54
